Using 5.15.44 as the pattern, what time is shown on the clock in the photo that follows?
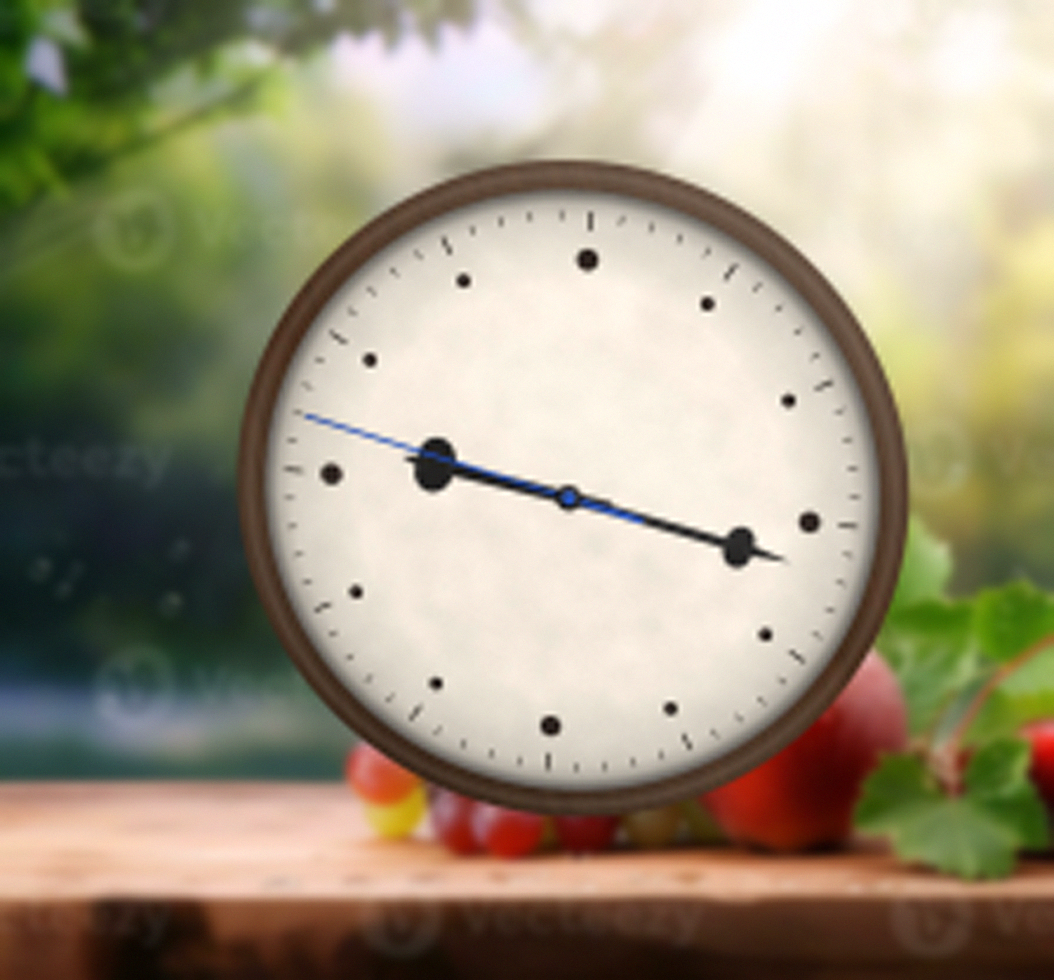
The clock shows 9.16.47
